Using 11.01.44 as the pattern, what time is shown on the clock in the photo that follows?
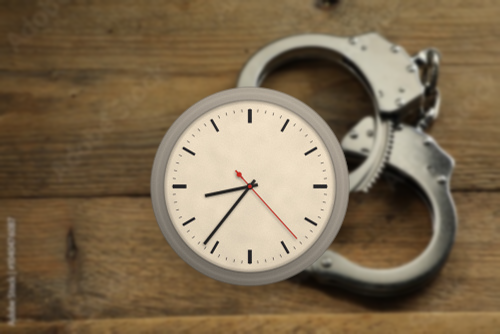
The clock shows 8.36.23
